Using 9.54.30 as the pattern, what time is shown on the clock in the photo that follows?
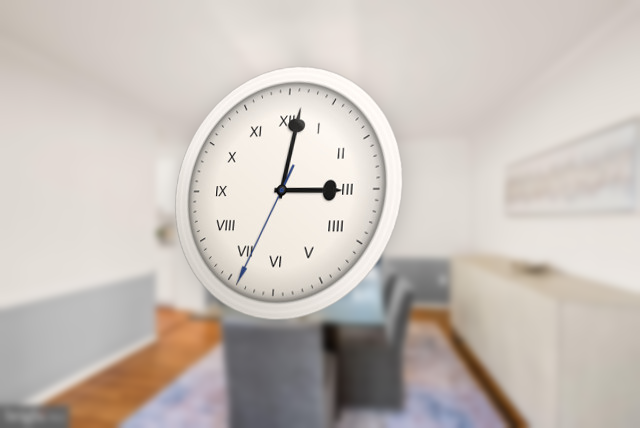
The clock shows 3.01.34
